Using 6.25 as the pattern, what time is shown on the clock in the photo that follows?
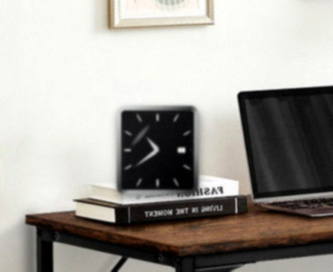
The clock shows 10.39
